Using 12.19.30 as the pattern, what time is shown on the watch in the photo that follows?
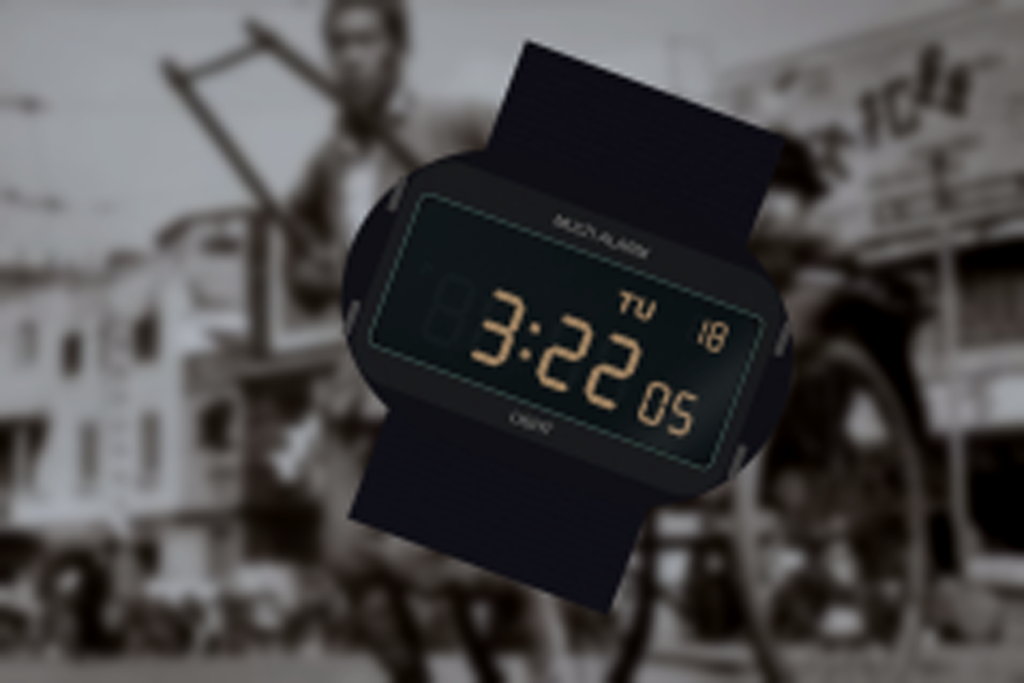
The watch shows 3.22.05
